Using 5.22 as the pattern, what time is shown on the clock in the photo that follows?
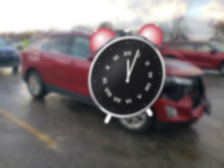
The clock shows 12.04
